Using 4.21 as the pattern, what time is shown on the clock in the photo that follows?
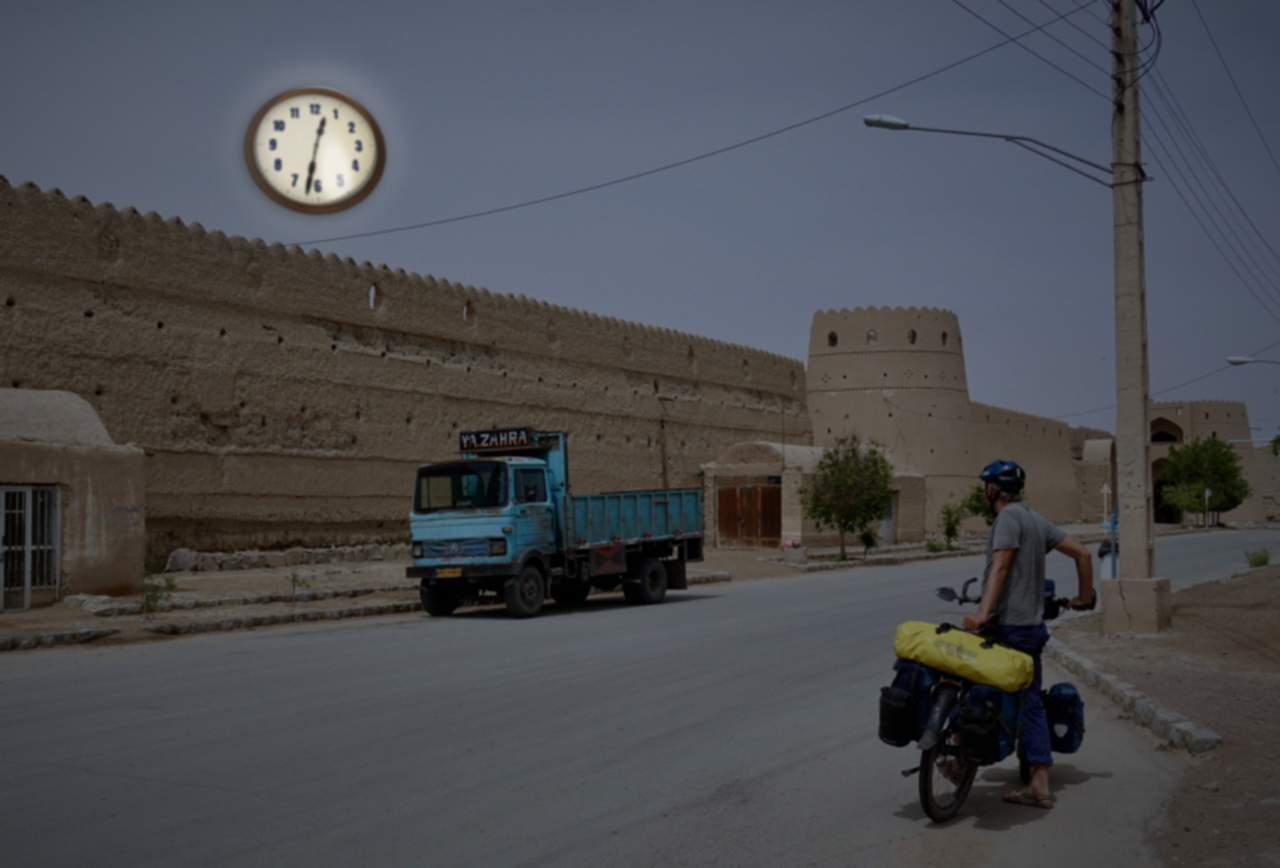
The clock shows 12.32
